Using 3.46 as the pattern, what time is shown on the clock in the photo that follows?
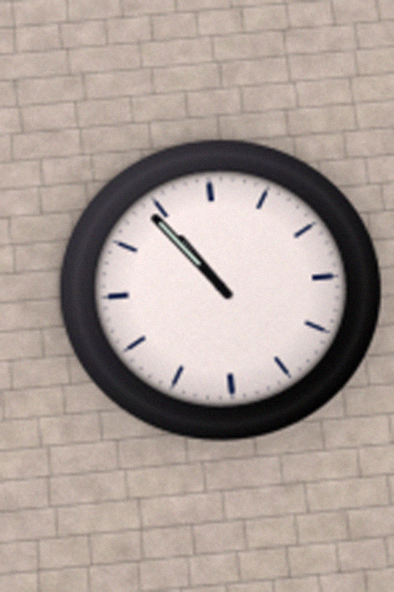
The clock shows 10.54
